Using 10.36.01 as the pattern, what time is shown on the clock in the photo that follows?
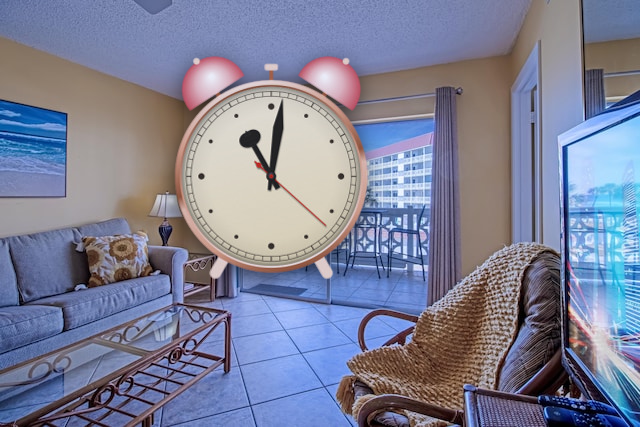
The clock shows 11.01.22
